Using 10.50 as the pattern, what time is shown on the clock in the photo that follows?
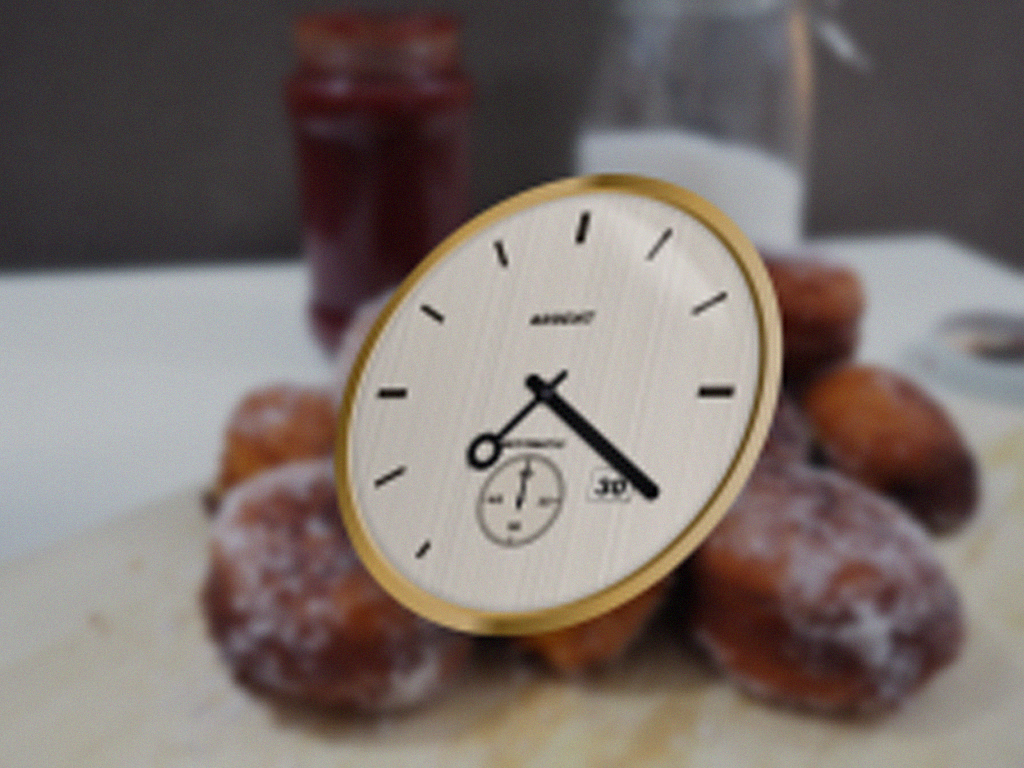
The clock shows 7.21
